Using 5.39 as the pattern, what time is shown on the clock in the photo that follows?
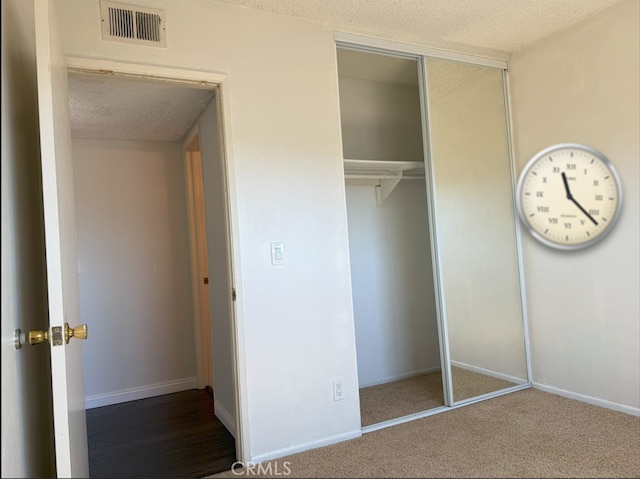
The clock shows 11.22
